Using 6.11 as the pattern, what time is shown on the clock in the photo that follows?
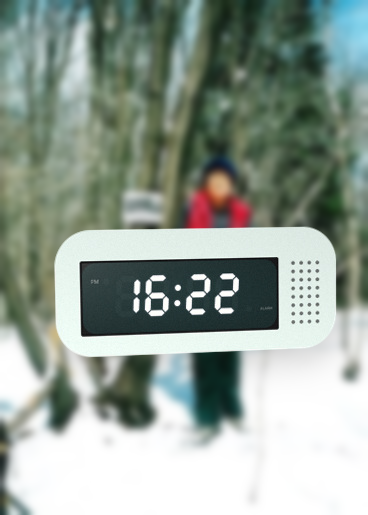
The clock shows 16.22
